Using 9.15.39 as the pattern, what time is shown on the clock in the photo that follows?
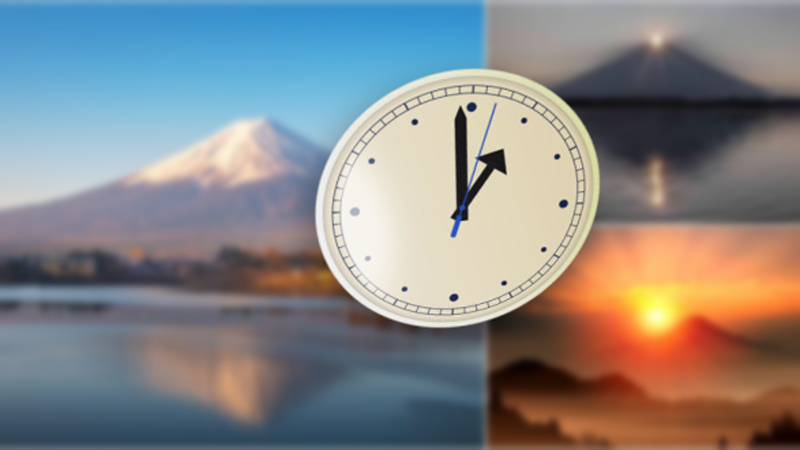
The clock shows 12.59.02
